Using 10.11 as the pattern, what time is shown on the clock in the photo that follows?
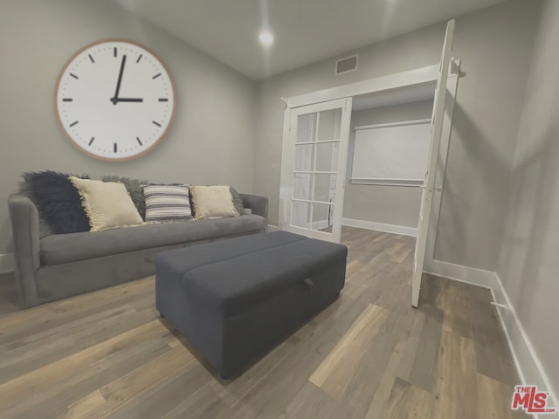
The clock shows 3.02
